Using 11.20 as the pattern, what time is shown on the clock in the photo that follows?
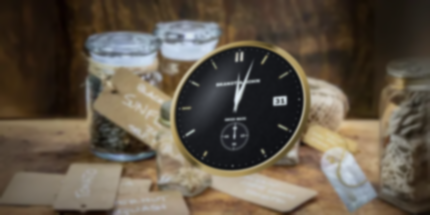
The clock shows 12.03
